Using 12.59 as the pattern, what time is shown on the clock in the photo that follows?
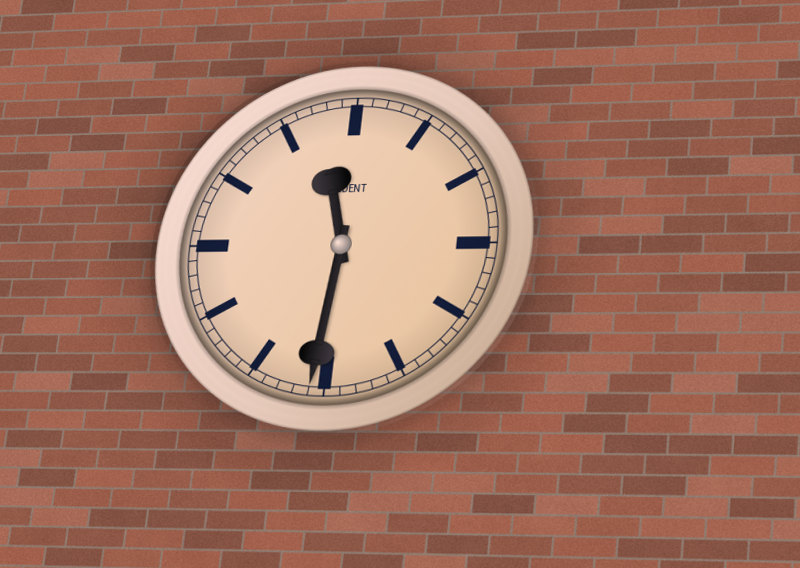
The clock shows 11.31
